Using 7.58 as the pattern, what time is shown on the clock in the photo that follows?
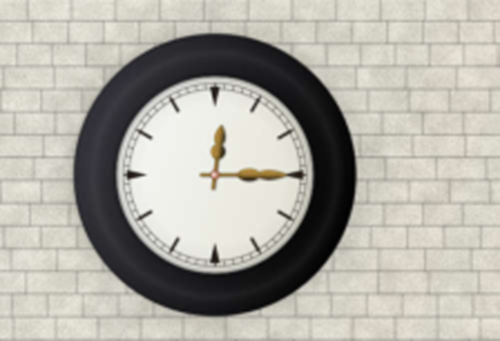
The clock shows 12.15
